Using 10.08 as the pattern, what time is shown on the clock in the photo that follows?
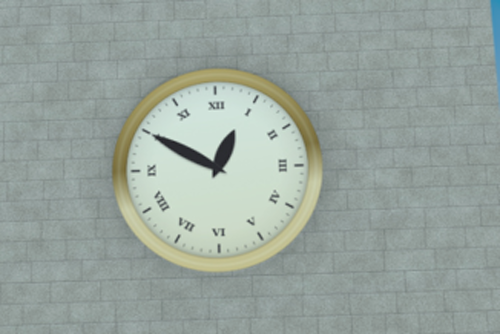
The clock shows 12.50
